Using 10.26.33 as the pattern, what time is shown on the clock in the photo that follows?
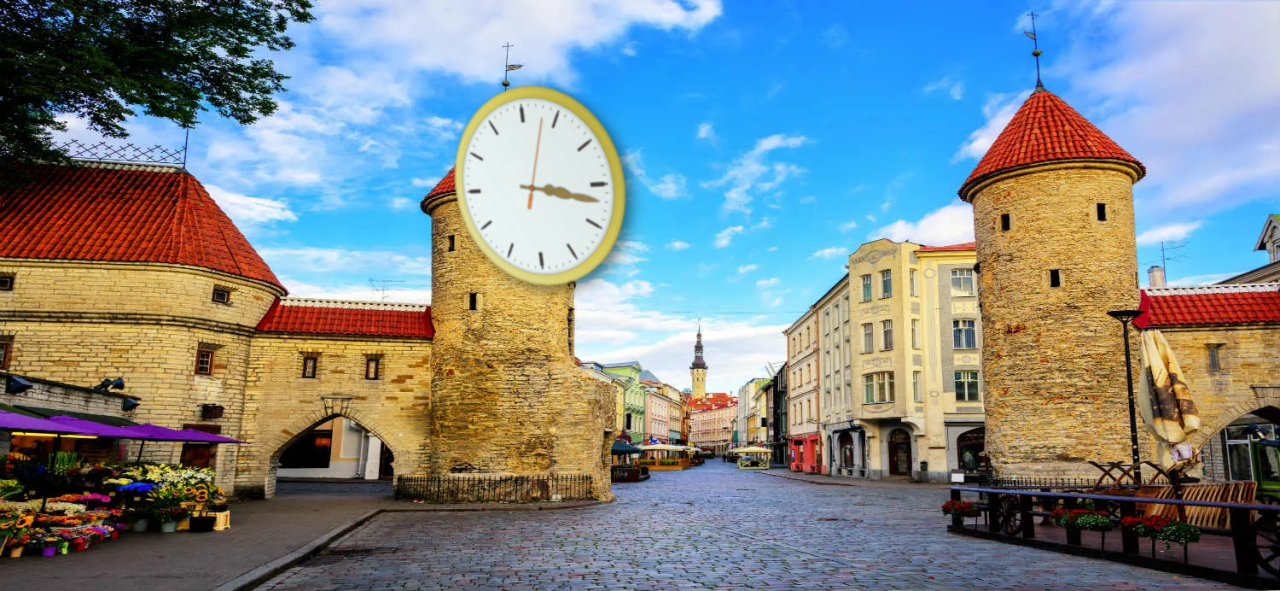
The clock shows 3.17.03
